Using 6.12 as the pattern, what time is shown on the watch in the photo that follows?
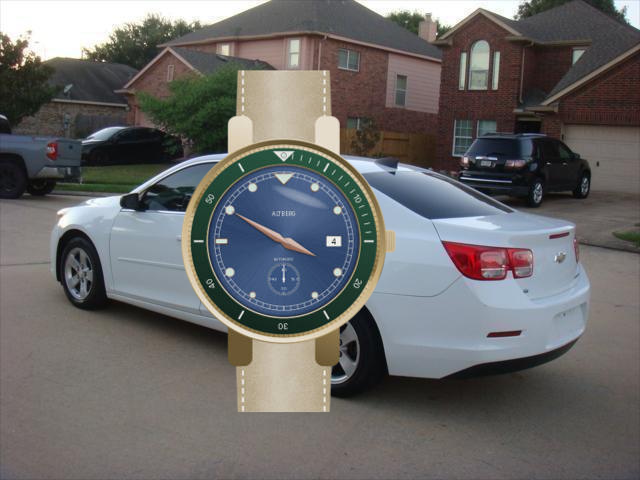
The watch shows 3.50
